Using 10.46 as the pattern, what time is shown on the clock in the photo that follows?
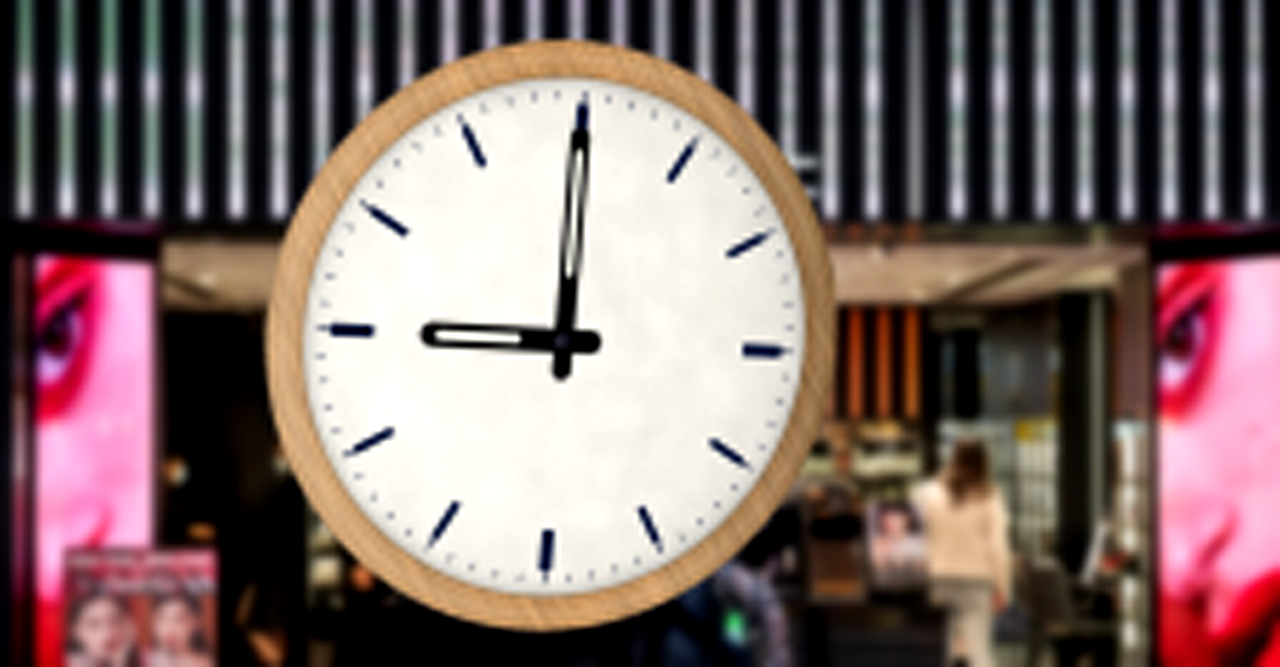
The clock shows 9.00
